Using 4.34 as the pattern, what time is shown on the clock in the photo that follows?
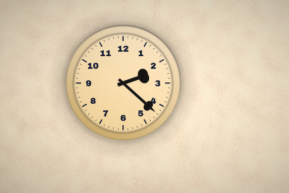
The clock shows 2.22
